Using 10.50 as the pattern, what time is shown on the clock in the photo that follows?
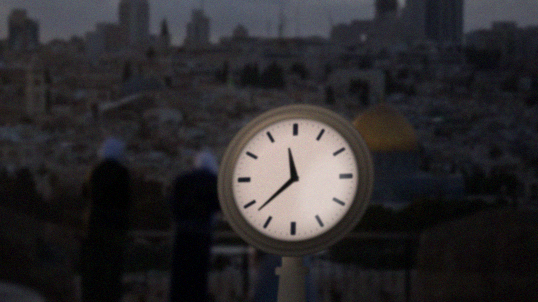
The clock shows 11.38
